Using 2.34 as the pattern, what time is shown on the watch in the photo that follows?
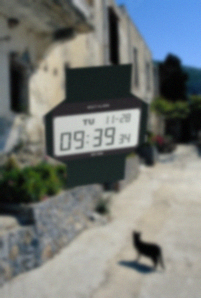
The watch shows 9.39
